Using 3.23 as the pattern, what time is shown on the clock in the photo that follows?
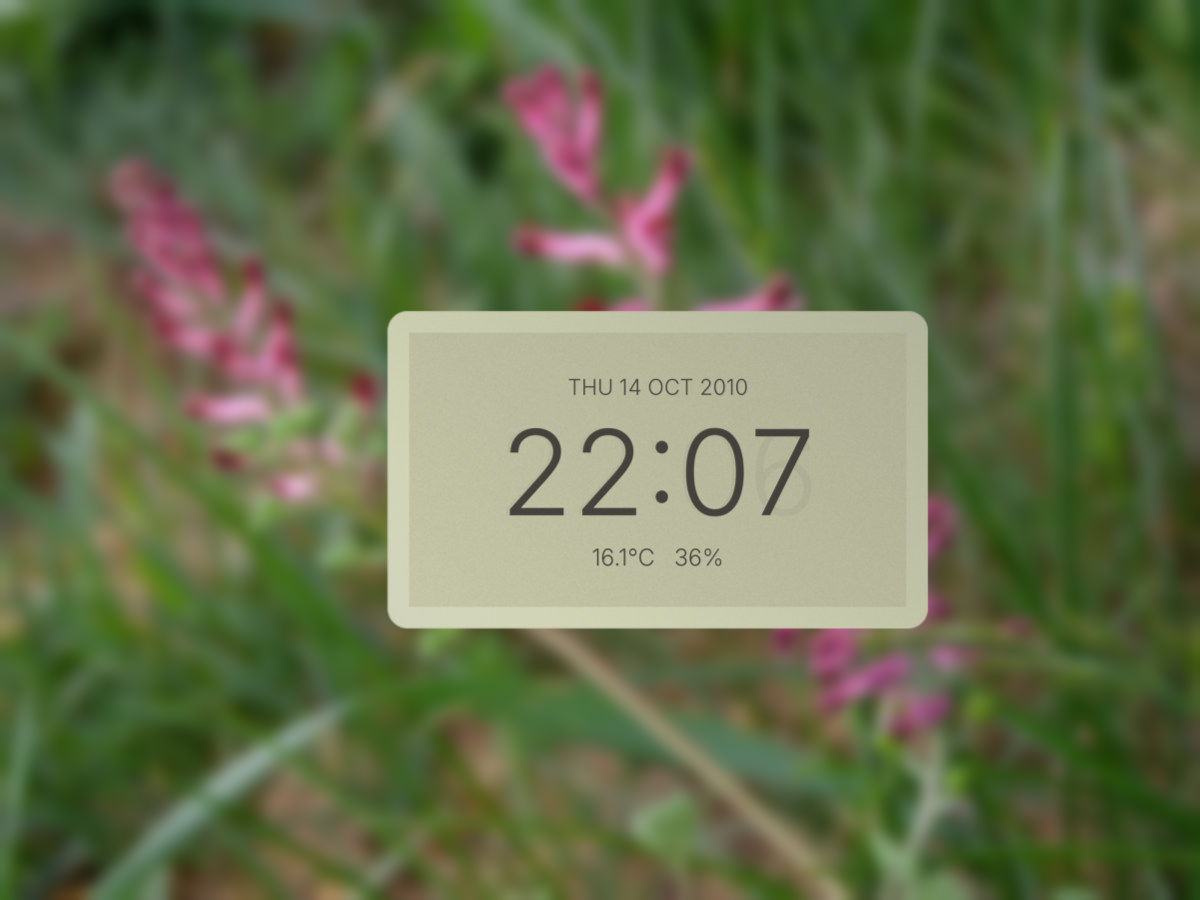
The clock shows 22.07
